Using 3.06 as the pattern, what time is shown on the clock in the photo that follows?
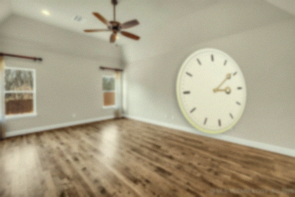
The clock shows 3.09
